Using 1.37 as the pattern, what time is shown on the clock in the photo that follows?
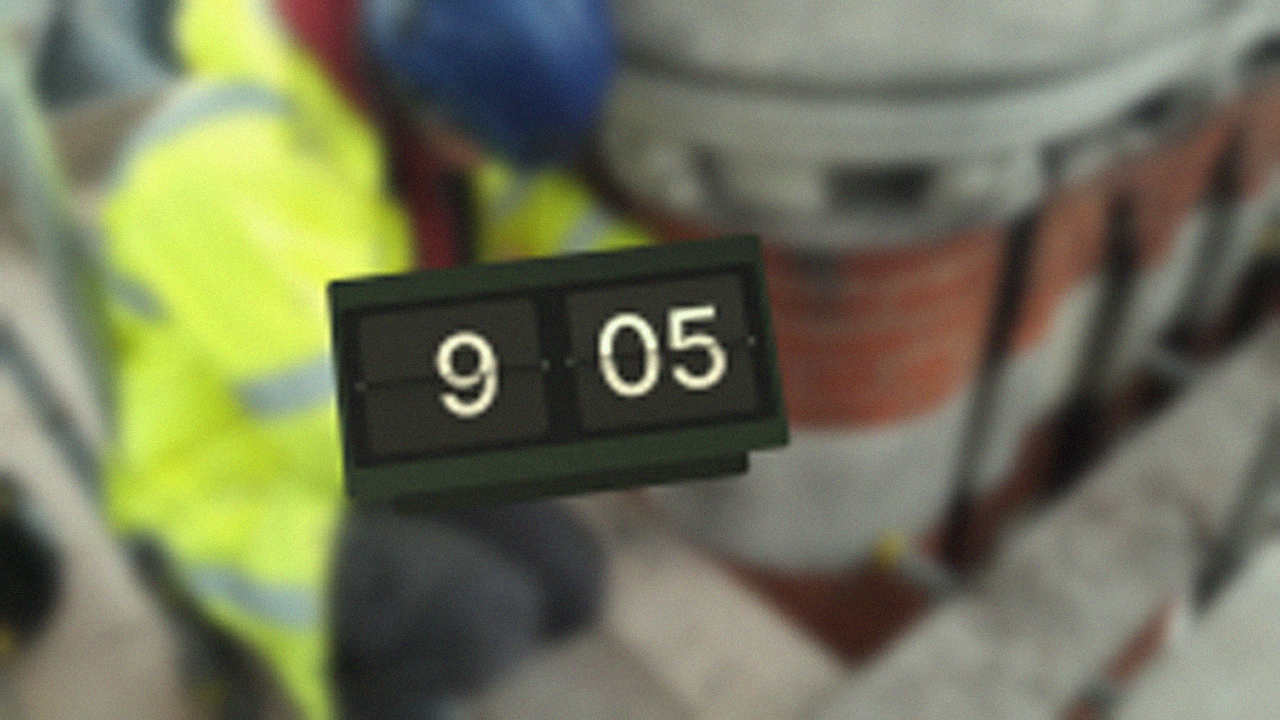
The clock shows 9.05
